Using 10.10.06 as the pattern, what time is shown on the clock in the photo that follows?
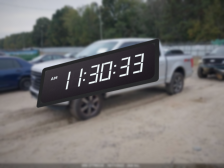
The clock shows 11.30.33
